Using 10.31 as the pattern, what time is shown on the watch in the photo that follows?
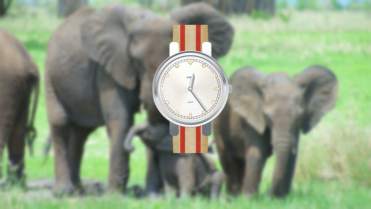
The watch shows 12.24
